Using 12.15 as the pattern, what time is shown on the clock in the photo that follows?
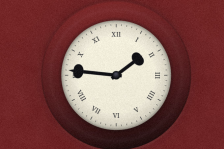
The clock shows 1.46
